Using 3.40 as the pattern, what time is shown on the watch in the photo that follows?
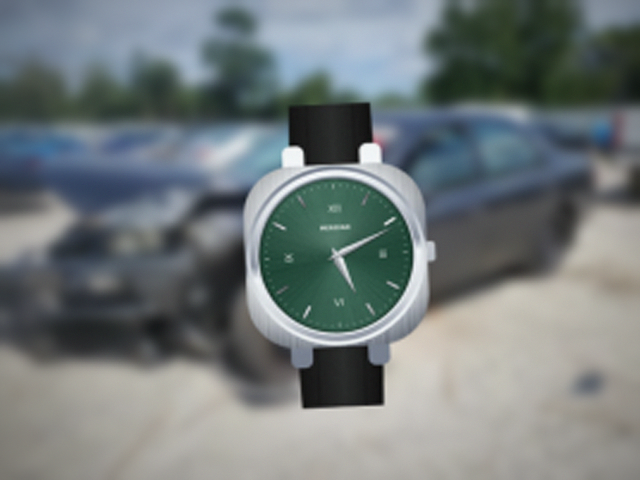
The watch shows 5.11
